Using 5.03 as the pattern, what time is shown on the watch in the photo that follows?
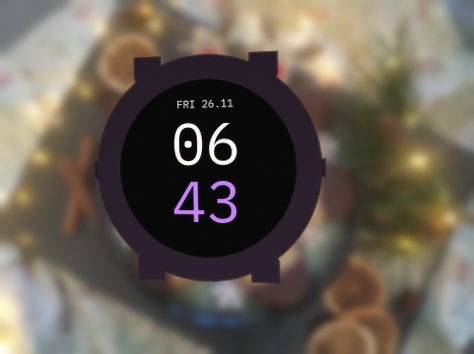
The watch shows 6.43
